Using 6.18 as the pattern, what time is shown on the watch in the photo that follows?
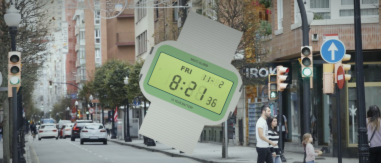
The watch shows 8.21
